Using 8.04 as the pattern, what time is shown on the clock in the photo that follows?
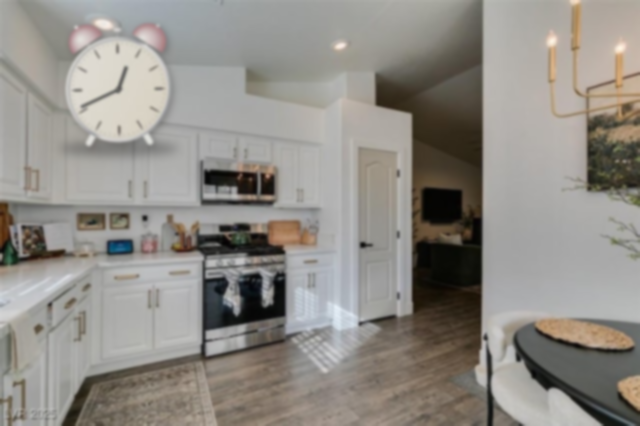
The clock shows 12.41
